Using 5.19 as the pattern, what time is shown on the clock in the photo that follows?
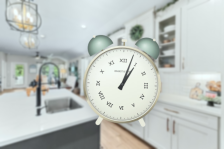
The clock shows 1.03
